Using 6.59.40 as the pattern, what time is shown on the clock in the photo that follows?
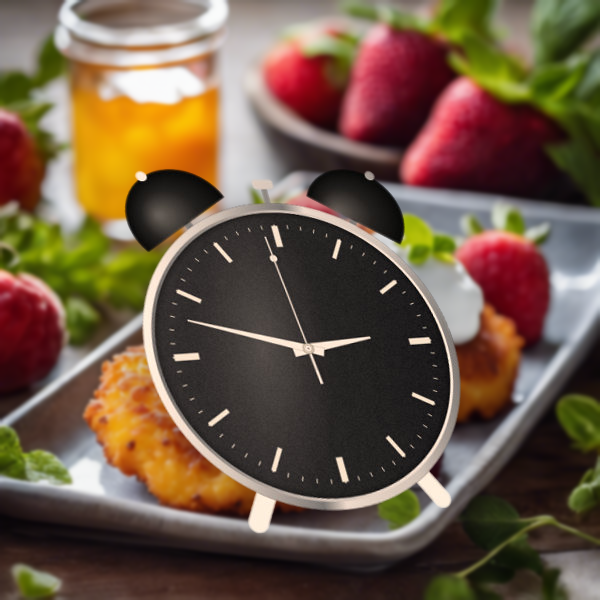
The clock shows 2.47.59
